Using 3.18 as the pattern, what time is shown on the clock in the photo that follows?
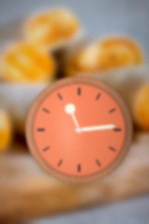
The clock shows 11.14
